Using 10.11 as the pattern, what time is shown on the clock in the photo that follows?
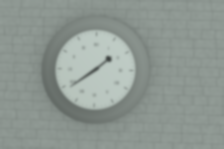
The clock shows 1.39
